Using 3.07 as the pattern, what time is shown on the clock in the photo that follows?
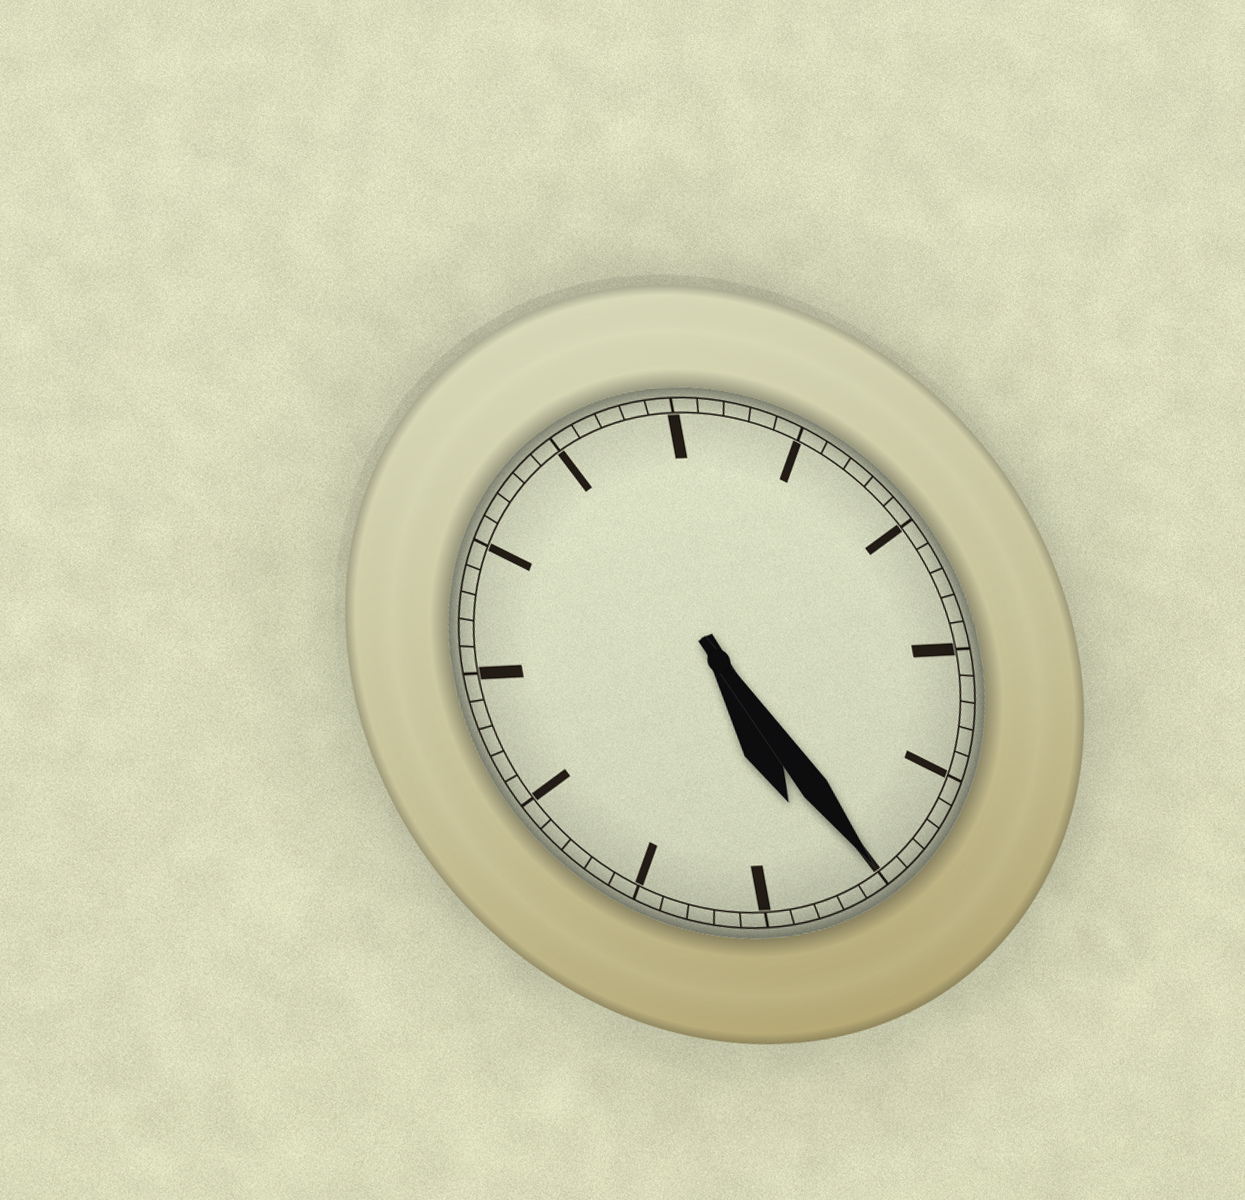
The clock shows 5.25
